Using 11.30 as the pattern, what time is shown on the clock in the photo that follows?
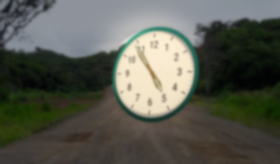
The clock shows 4.54
